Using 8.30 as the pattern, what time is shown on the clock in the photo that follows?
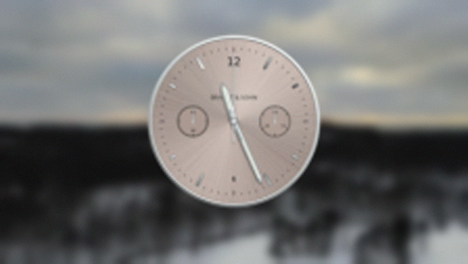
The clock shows 11.26
